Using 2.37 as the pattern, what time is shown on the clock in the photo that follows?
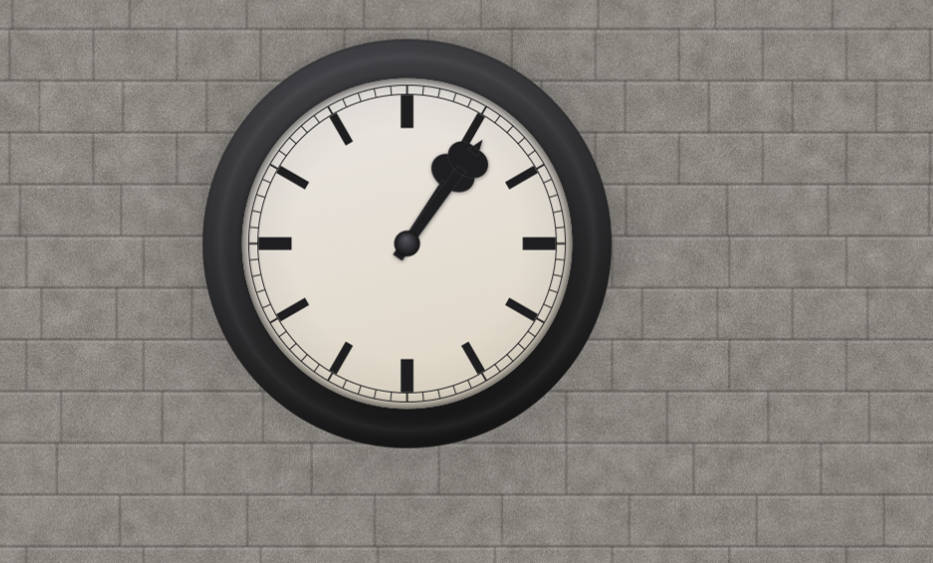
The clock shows 1.06
